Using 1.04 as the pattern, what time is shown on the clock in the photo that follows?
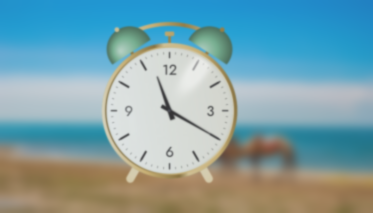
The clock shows 11.20
